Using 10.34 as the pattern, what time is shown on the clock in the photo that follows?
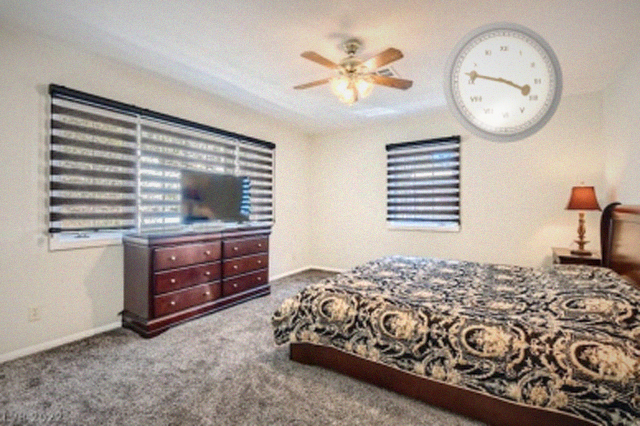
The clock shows 3.47
